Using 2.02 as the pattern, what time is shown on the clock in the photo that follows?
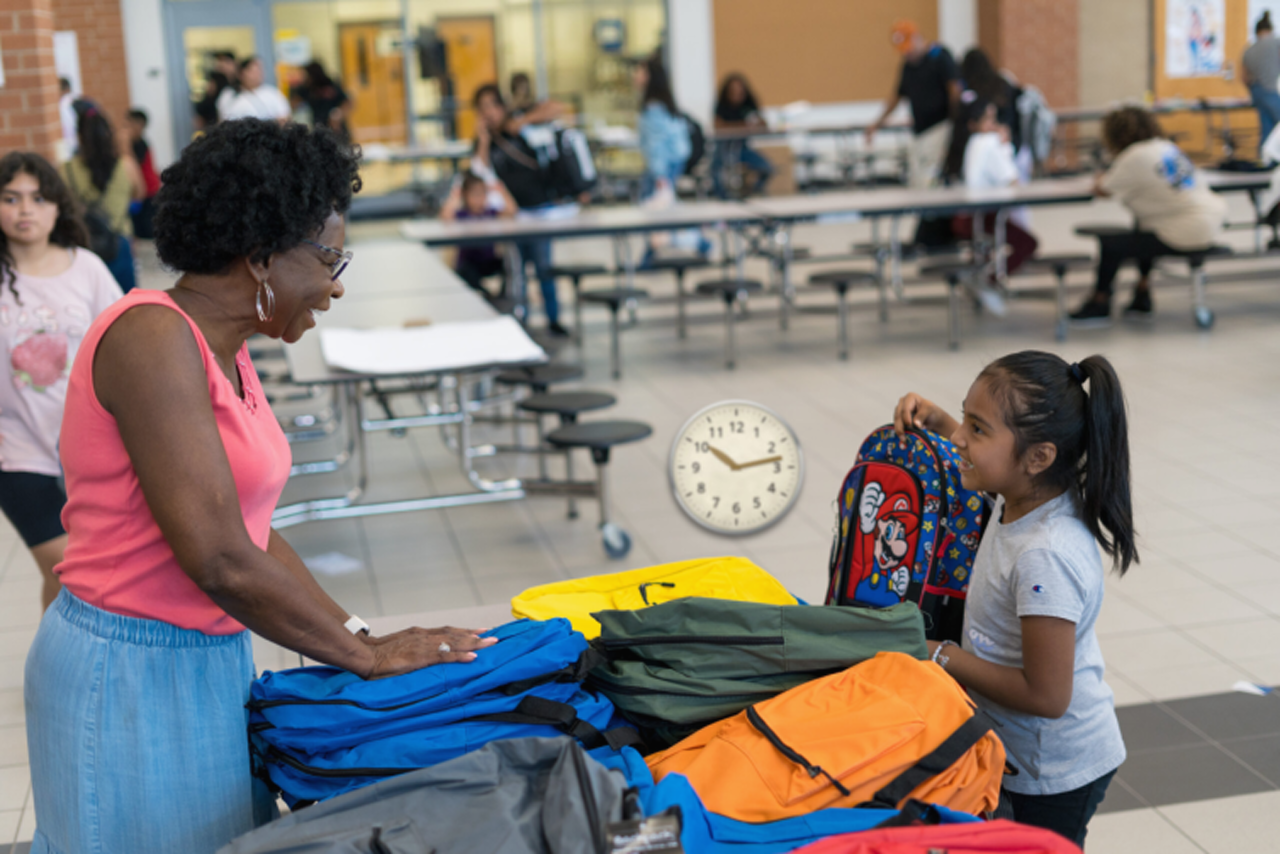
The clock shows 10.13
